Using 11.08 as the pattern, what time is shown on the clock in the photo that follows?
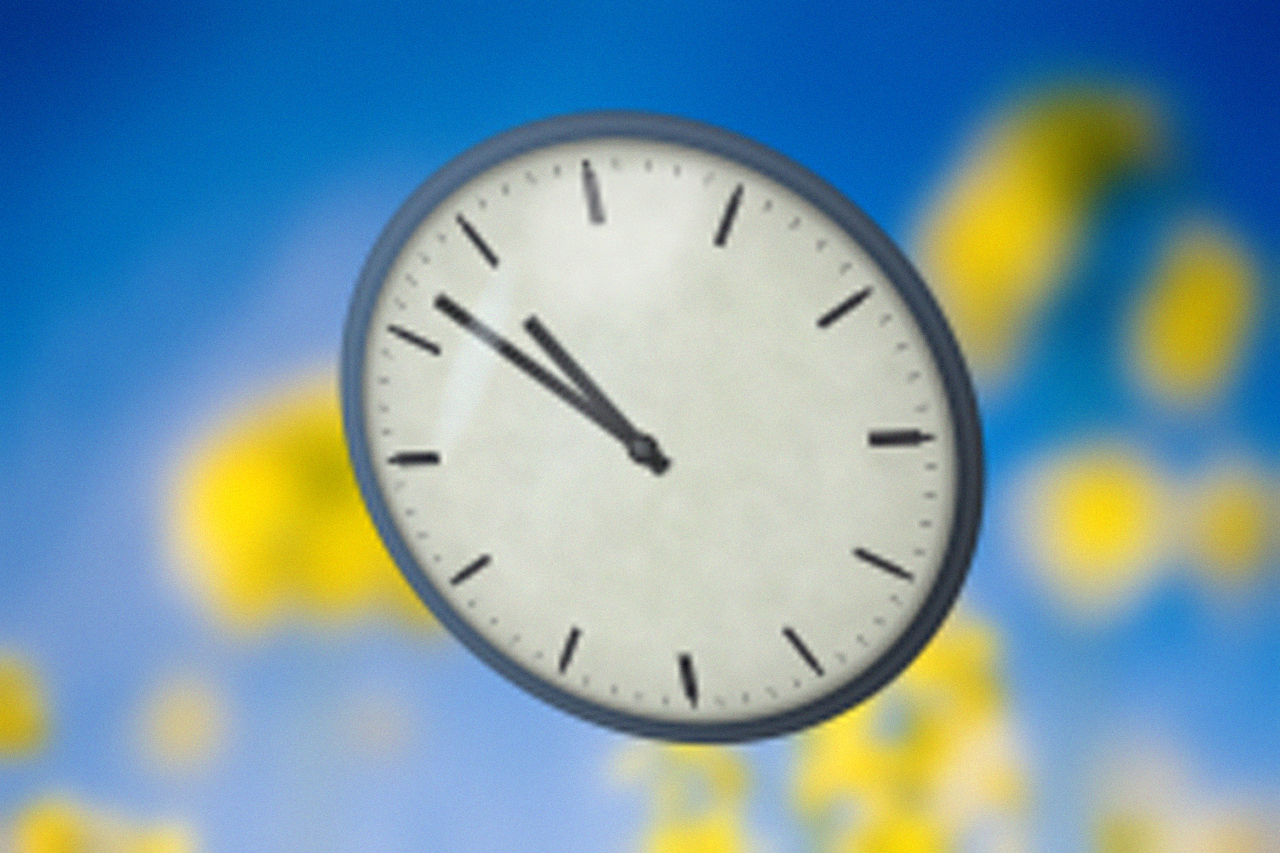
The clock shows 10.52
